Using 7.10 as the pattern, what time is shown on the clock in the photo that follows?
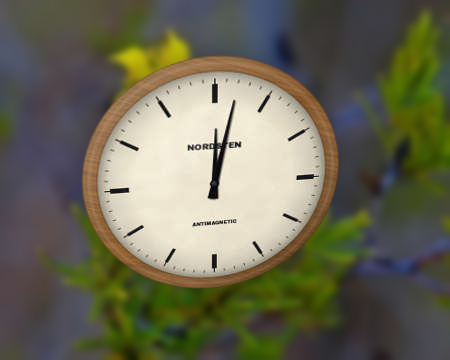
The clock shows 12.02
